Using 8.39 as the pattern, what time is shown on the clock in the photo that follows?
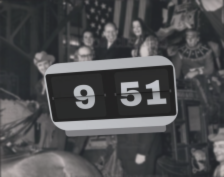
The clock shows 9.51
